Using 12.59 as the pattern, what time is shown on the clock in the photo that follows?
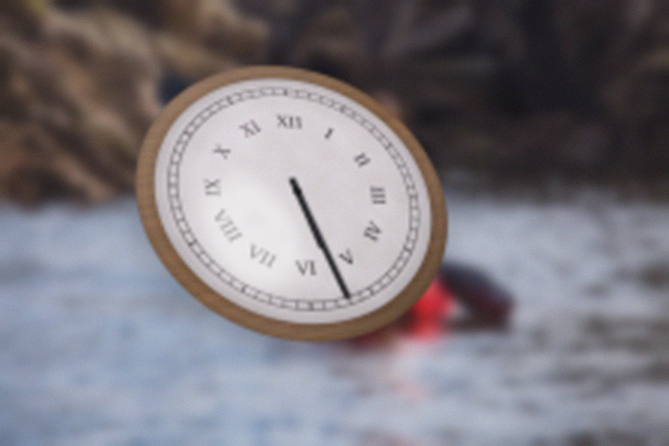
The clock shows 5.27
